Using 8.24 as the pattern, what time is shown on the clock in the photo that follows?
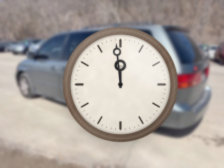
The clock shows 11.59
